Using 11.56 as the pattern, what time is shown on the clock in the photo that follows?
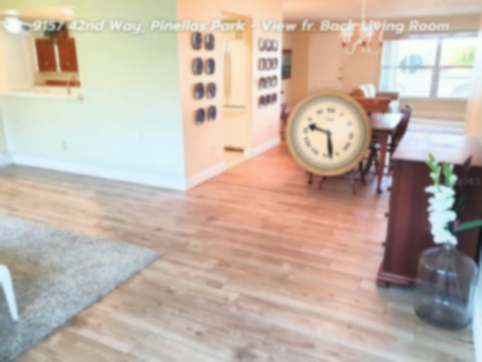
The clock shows 9.28
